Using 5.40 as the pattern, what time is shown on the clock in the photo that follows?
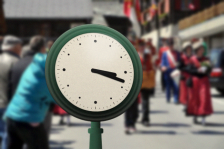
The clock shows 3.18
